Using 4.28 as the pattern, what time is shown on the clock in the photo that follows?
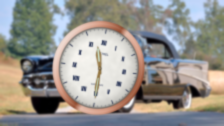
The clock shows 11.30
